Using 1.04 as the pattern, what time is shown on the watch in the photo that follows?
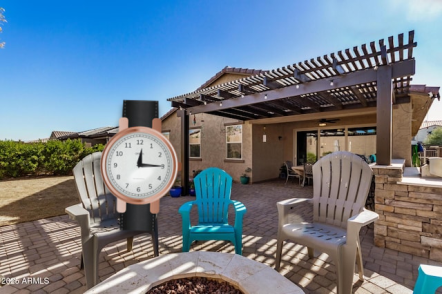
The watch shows 12.15
